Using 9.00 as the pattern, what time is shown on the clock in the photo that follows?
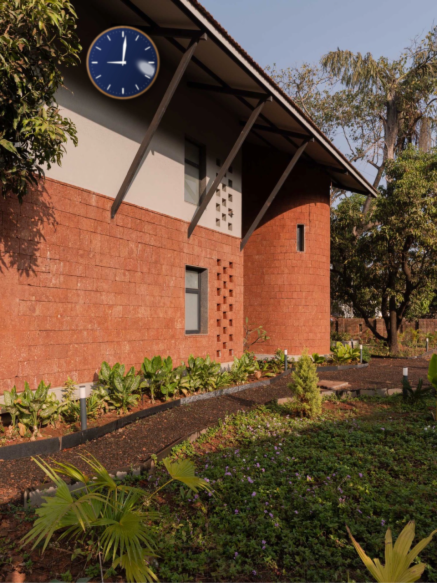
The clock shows 9.01
